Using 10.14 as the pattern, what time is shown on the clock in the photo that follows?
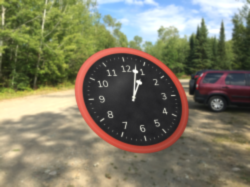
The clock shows 1.03
